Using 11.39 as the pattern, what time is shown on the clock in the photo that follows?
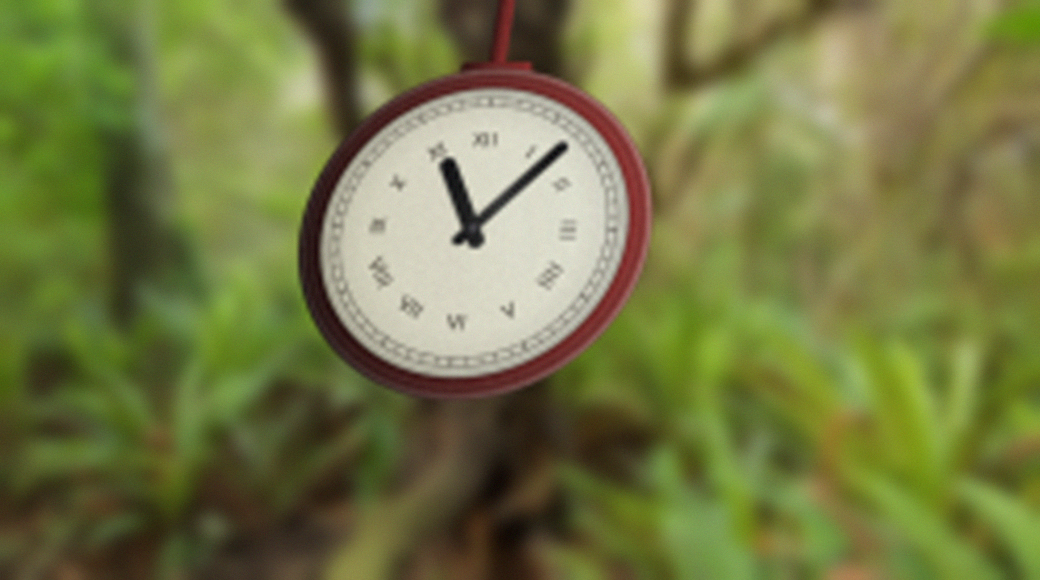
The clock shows 11.07
